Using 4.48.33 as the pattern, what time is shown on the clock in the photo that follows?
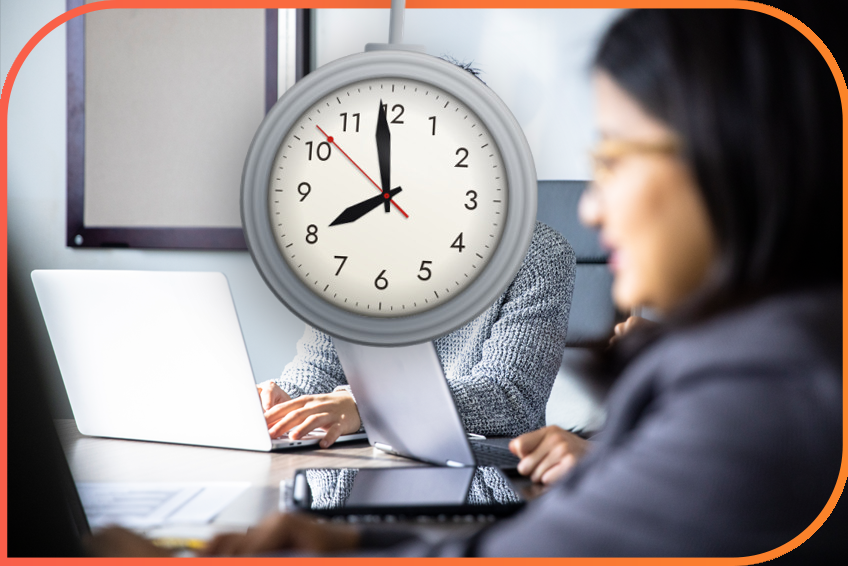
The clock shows 7.58.52
